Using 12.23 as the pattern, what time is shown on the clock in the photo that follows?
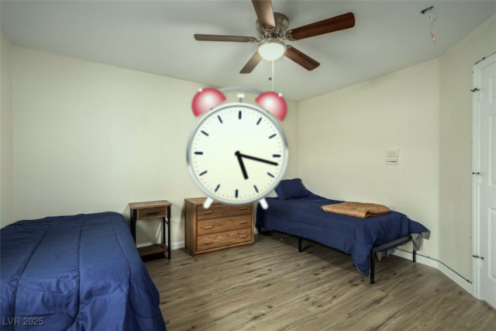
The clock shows 5.17
